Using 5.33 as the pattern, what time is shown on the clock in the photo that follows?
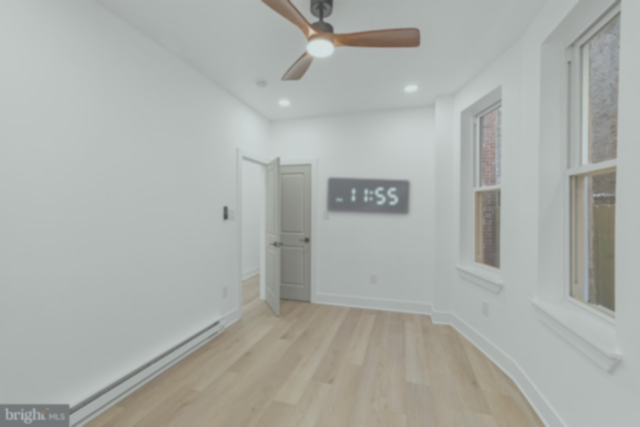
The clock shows 11.55
